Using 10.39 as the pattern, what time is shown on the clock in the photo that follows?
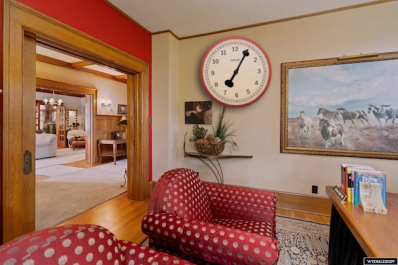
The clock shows 7.05
